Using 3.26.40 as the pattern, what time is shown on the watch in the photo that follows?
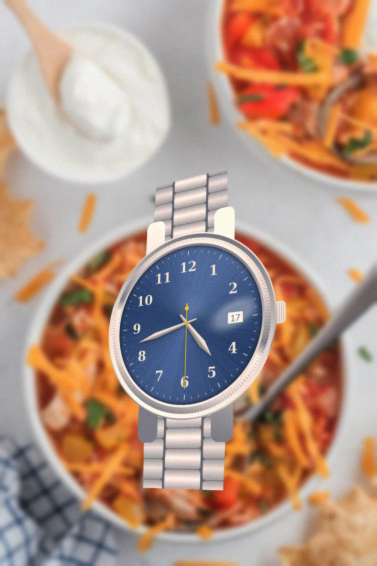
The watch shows 4.42.30
